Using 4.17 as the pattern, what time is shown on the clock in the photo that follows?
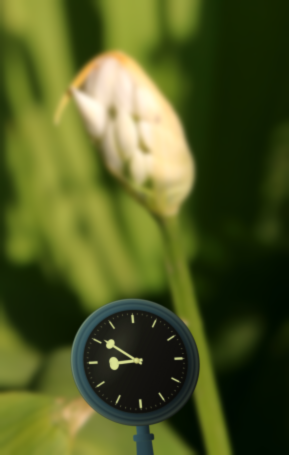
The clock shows 8.51
